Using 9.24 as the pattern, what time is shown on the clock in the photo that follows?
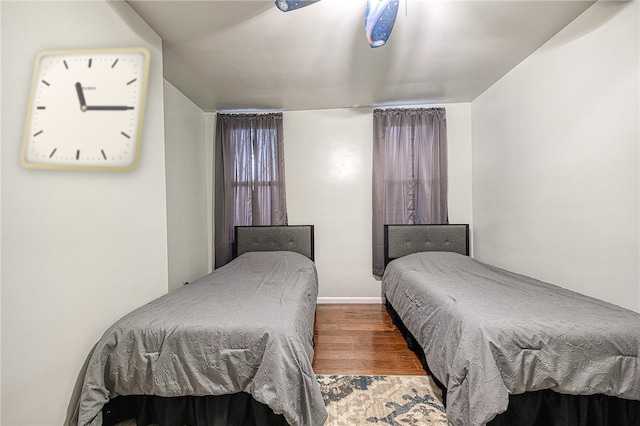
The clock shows 11.15
